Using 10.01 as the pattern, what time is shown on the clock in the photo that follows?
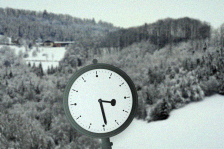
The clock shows 3.29
